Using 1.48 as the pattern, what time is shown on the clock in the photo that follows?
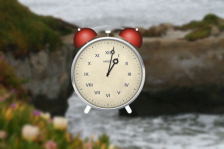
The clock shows 1.02
